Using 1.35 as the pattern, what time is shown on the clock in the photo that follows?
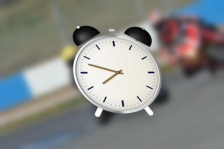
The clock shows 7.48
